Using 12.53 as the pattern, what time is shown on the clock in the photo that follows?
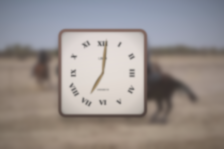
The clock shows 7.01
